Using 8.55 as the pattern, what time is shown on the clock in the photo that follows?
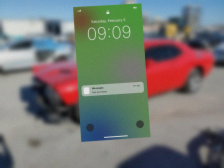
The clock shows 9.09
